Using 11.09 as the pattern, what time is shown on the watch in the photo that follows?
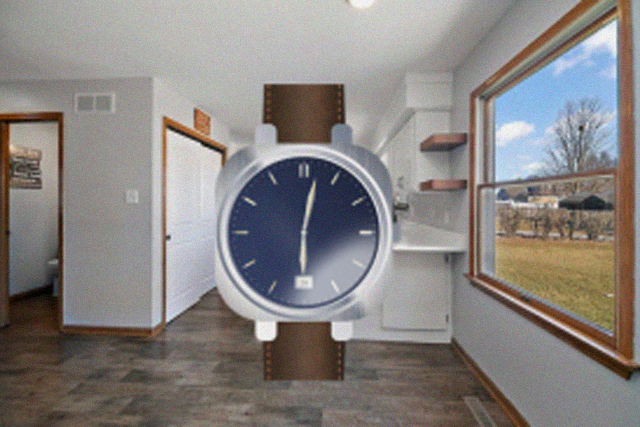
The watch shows 6.02
